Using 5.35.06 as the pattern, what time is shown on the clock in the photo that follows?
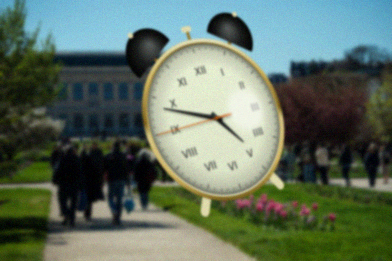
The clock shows 4.48.45
